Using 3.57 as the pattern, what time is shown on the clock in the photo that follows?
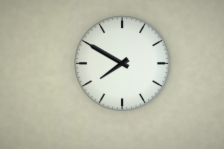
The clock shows 7.50
